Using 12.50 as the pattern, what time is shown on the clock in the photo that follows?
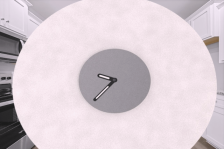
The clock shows 9.37
